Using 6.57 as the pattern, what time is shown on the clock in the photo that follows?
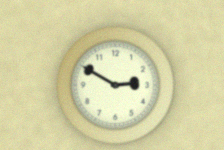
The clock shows 2.50
